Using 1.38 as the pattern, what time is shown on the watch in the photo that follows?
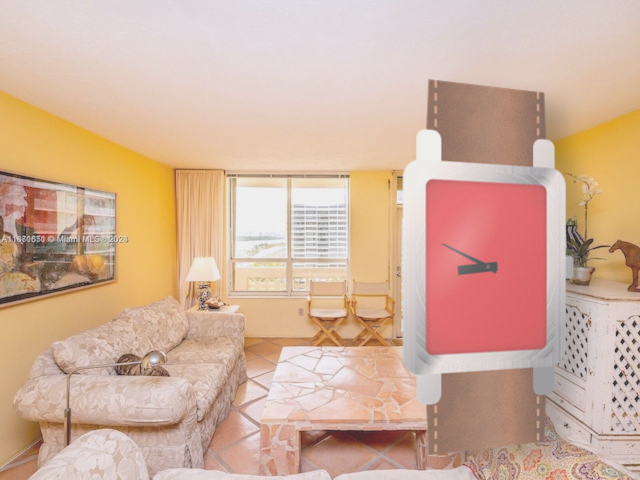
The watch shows 8.49
